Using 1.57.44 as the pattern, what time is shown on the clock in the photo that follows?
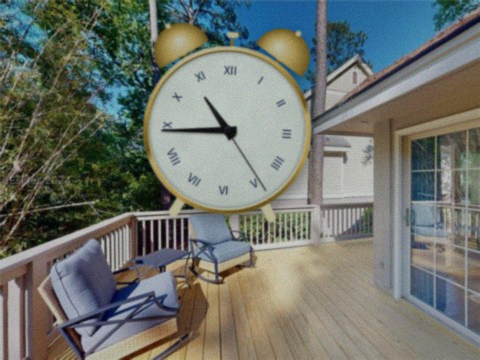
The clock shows 10.44.24
